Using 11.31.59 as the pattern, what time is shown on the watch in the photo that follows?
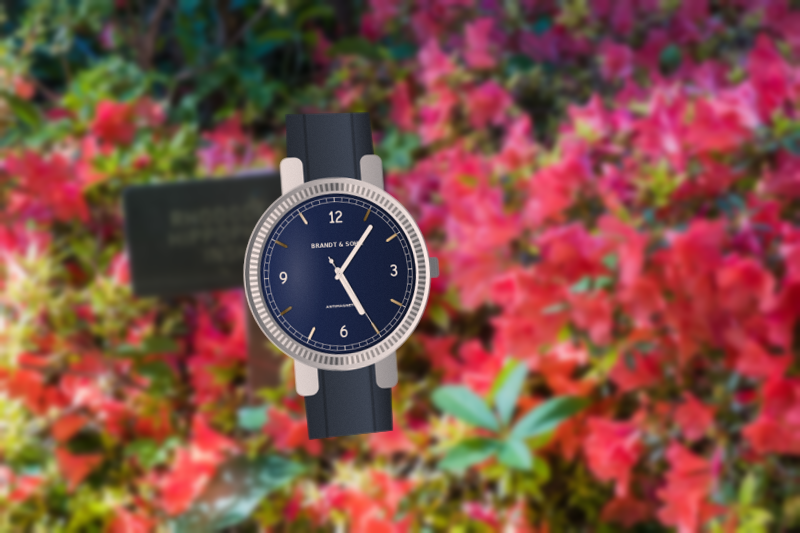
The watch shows 5.06.25
